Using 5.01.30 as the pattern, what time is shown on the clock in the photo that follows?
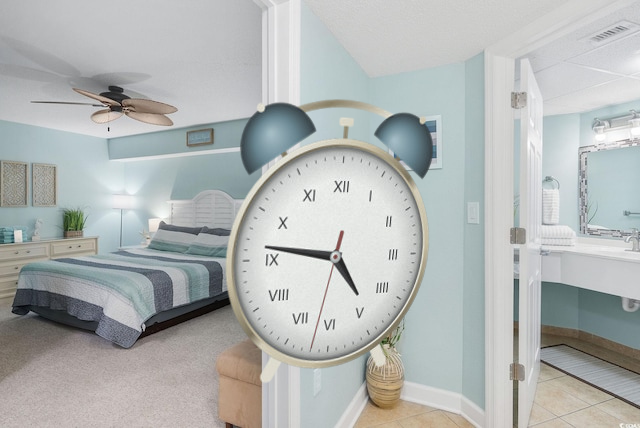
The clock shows 4.46.32
